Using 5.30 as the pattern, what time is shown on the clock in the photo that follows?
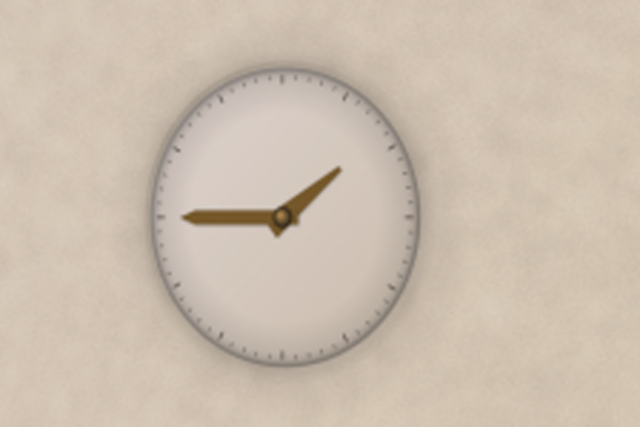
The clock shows 1.45
